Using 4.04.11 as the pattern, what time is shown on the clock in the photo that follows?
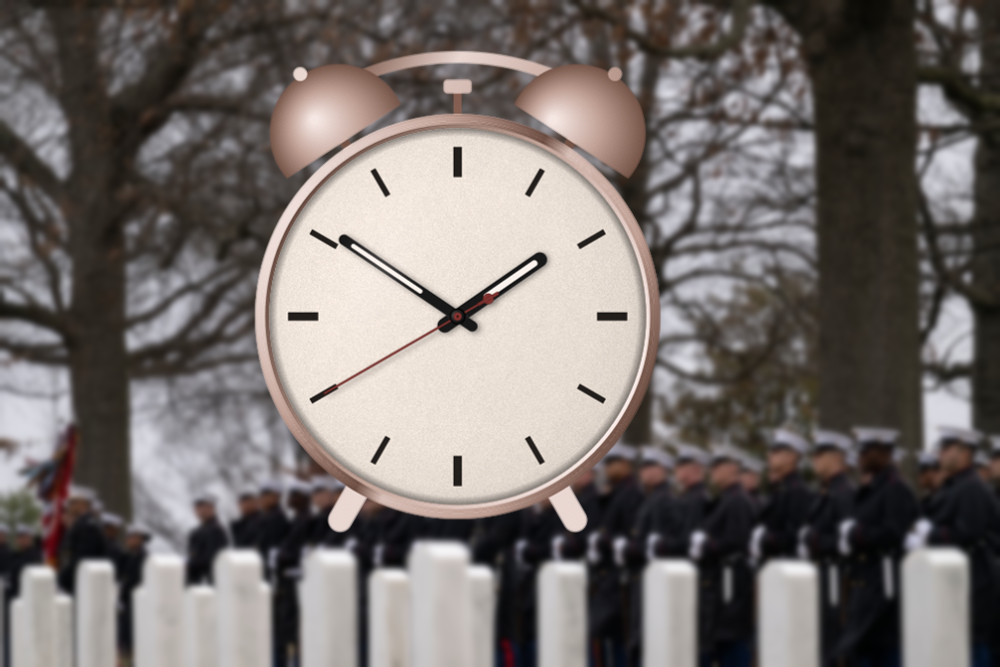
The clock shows 1.50.40
